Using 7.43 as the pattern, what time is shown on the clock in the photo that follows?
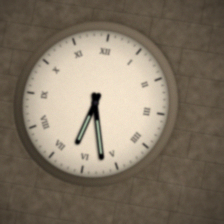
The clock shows 6.27
